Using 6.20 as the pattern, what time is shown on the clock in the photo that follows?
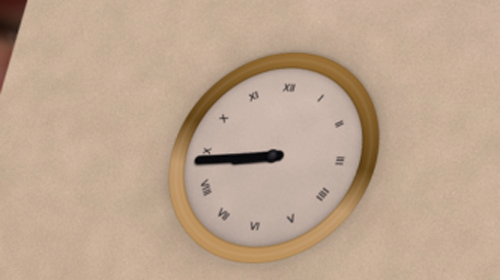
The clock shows 8.44
